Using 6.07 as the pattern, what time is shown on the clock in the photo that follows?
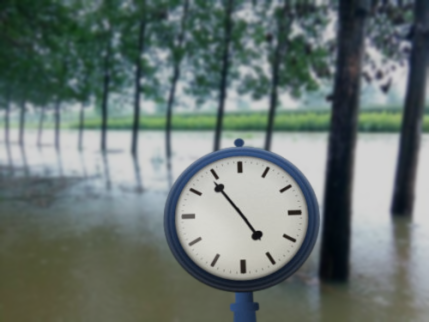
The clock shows 4.54
